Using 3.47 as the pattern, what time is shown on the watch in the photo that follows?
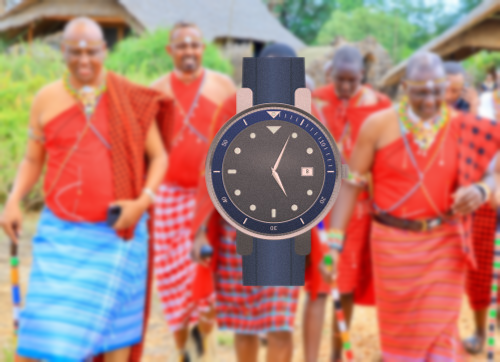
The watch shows 5.04
